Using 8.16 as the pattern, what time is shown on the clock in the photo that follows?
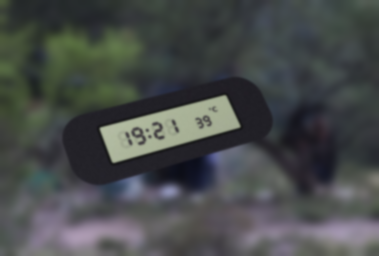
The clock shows 19.21
